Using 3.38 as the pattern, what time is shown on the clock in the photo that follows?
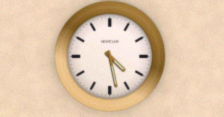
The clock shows 4.28
